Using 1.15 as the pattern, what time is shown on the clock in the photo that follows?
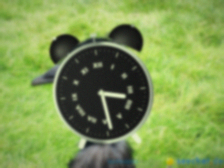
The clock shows 3.29
